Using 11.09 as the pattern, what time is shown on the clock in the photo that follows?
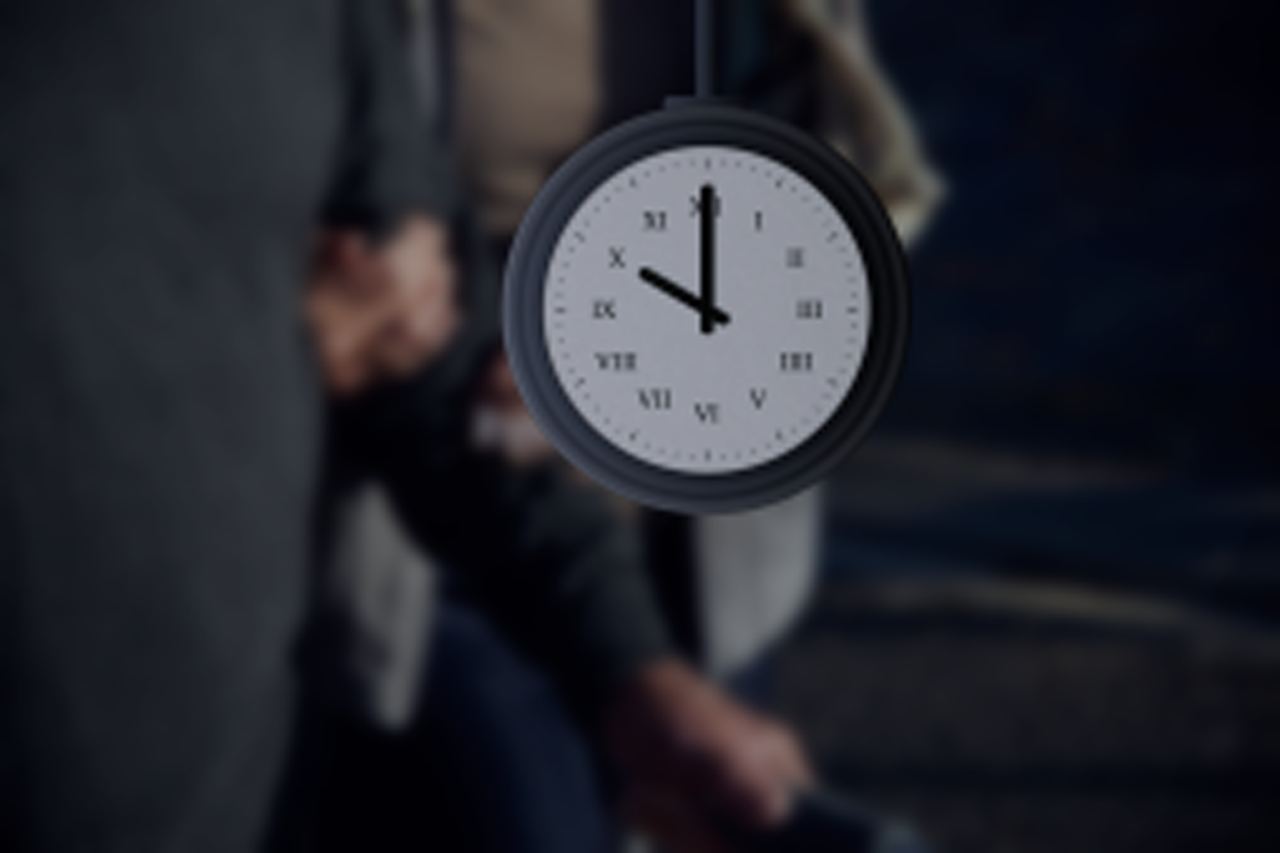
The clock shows 10.00
